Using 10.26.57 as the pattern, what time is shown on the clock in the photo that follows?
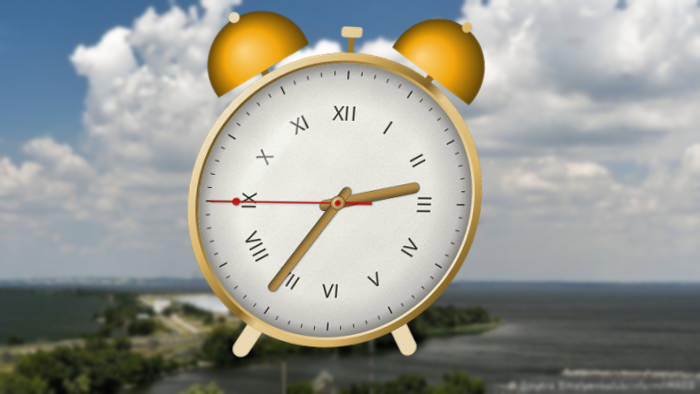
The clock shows 2.35.45
